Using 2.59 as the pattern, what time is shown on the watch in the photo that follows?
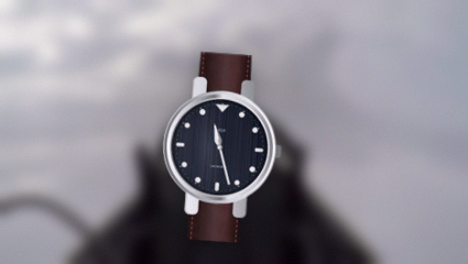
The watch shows 11.27
